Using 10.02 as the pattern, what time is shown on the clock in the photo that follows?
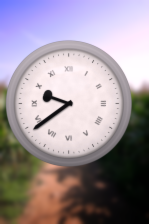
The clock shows 9.39
